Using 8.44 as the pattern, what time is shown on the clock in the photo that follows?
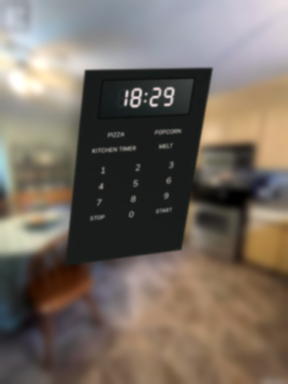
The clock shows 18.29
